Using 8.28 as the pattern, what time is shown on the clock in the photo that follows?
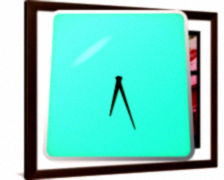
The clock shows 6.27
